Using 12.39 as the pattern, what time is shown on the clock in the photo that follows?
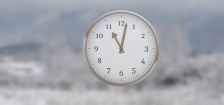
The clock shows 11.02
